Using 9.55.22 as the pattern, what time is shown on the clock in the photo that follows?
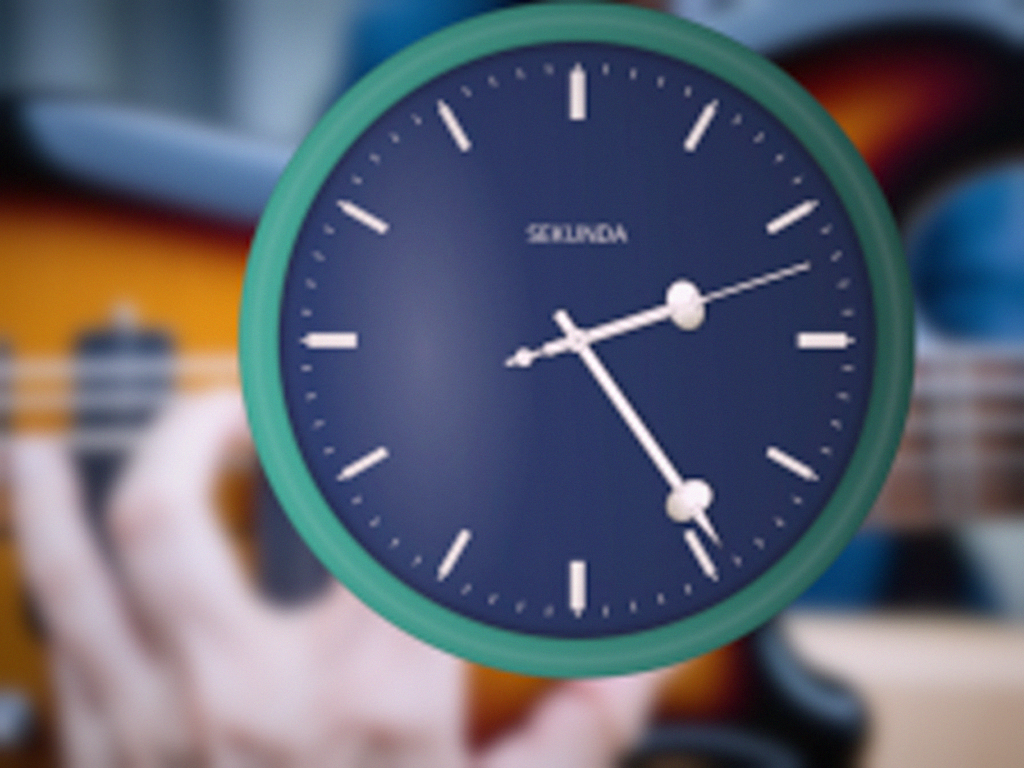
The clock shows 2.24.12
